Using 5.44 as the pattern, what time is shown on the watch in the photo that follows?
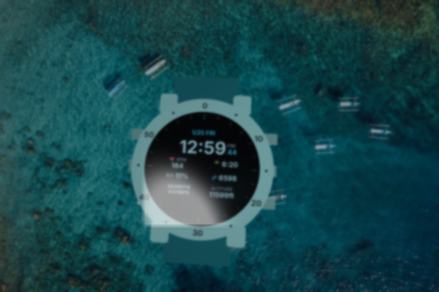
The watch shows 12.59
